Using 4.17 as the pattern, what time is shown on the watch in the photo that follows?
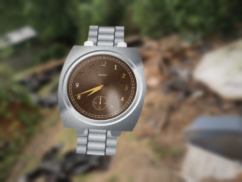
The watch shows 7.41
